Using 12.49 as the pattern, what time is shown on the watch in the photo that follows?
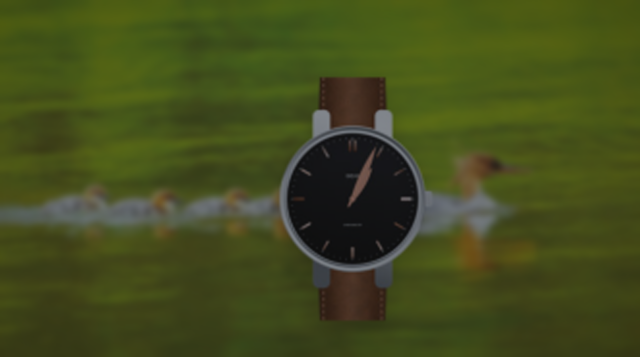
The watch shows 1.04
